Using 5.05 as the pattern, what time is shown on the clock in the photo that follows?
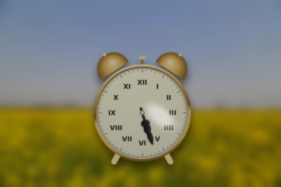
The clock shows 5.27
